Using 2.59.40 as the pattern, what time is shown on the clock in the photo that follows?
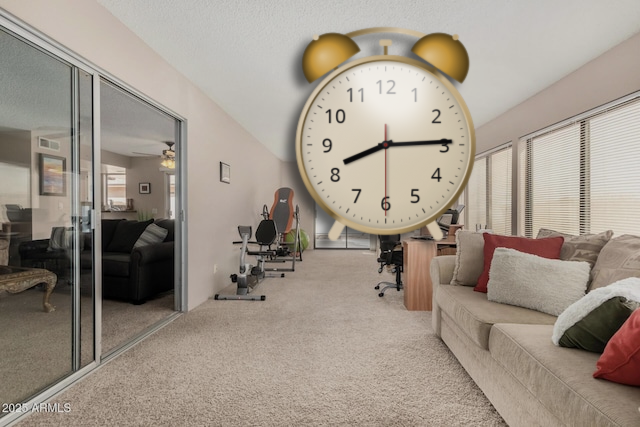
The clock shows 8.14.30
